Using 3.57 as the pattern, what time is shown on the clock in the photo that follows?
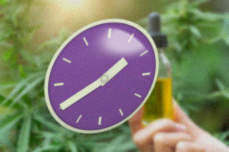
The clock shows 1.40
